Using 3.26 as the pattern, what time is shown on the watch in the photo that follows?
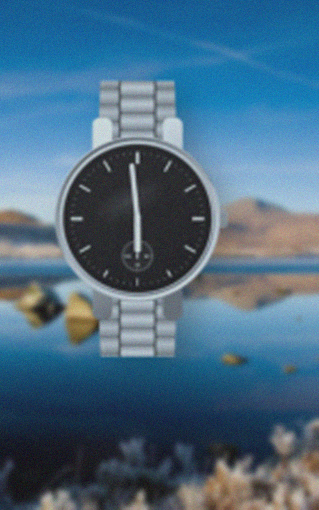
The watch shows 5.59
